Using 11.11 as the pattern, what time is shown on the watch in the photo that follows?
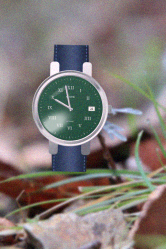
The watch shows 9.58
